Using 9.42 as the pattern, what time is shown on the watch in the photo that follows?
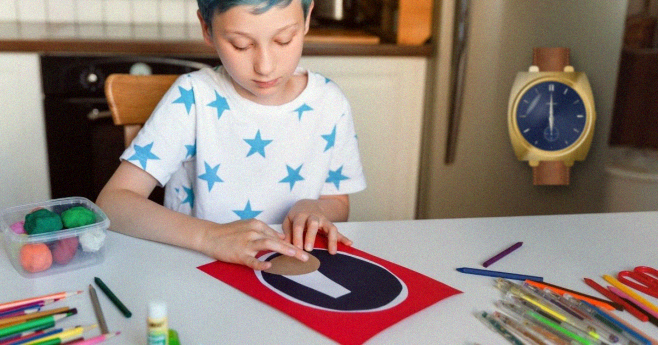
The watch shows 6.00
